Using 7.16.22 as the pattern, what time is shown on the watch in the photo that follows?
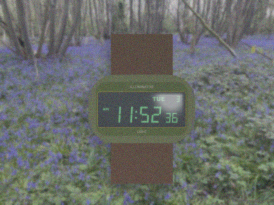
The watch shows 11.52.36
